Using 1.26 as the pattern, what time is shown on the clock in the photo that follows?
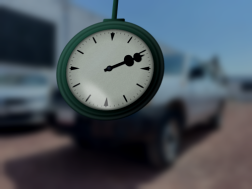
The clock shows 2.11
